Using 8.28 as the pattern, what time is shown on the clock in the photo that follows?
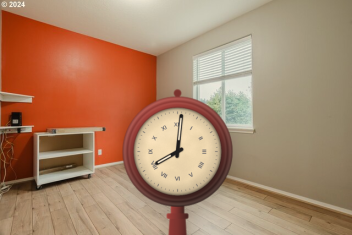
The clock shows 8.01
